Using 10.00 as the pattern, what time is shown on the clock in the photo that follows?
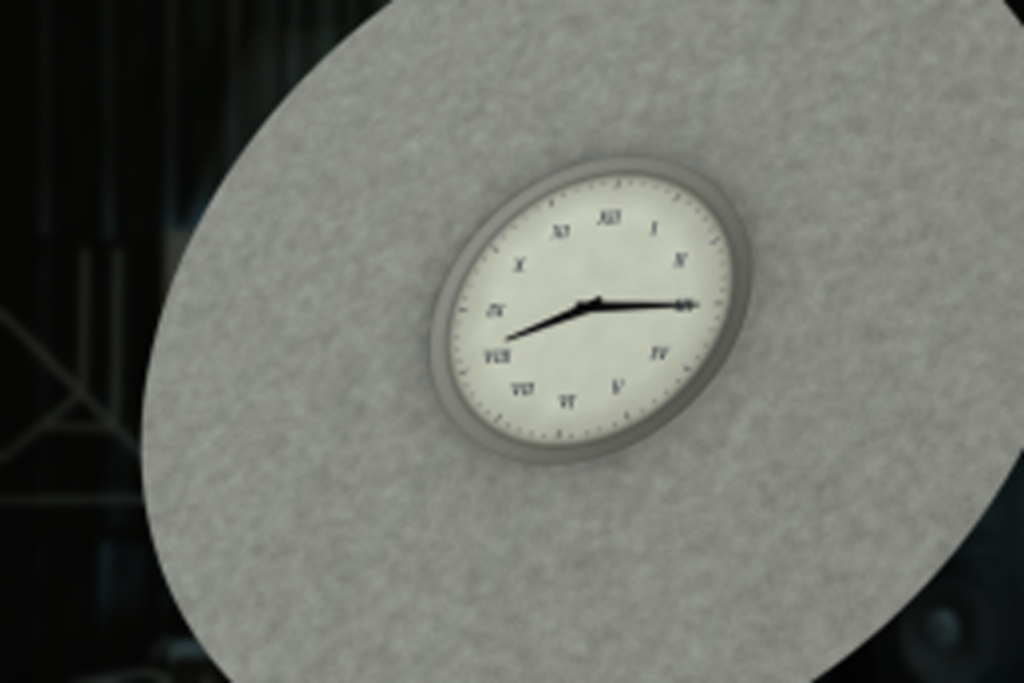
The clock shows 8.15
